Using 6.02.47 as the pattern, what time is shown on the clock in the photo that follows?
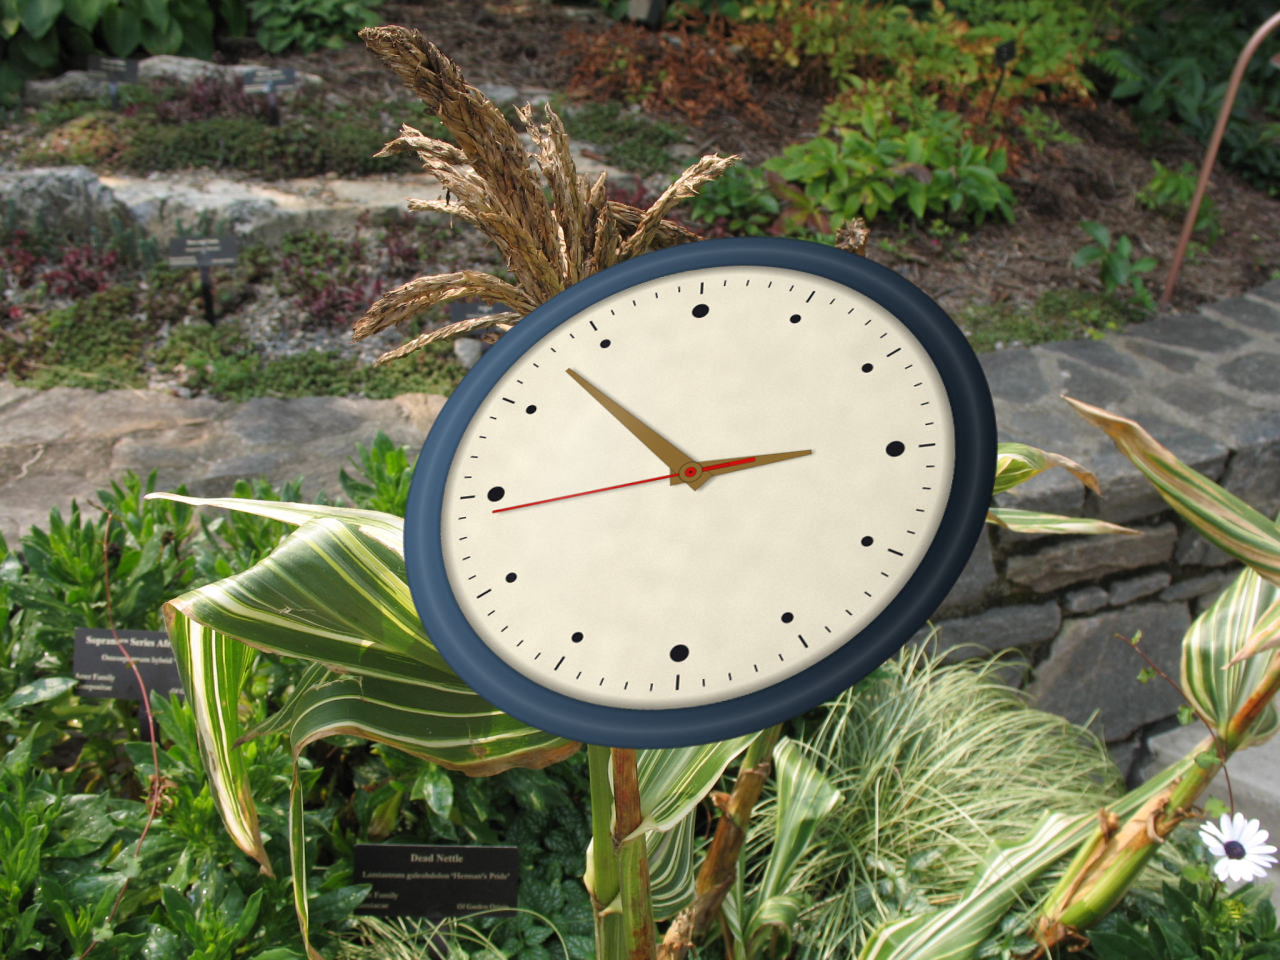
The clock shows 2.52.44
